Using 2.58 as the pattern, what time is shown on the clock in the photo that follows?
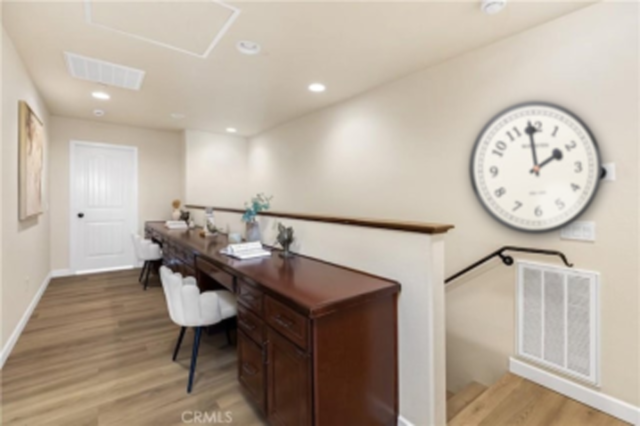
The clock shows 1.59
